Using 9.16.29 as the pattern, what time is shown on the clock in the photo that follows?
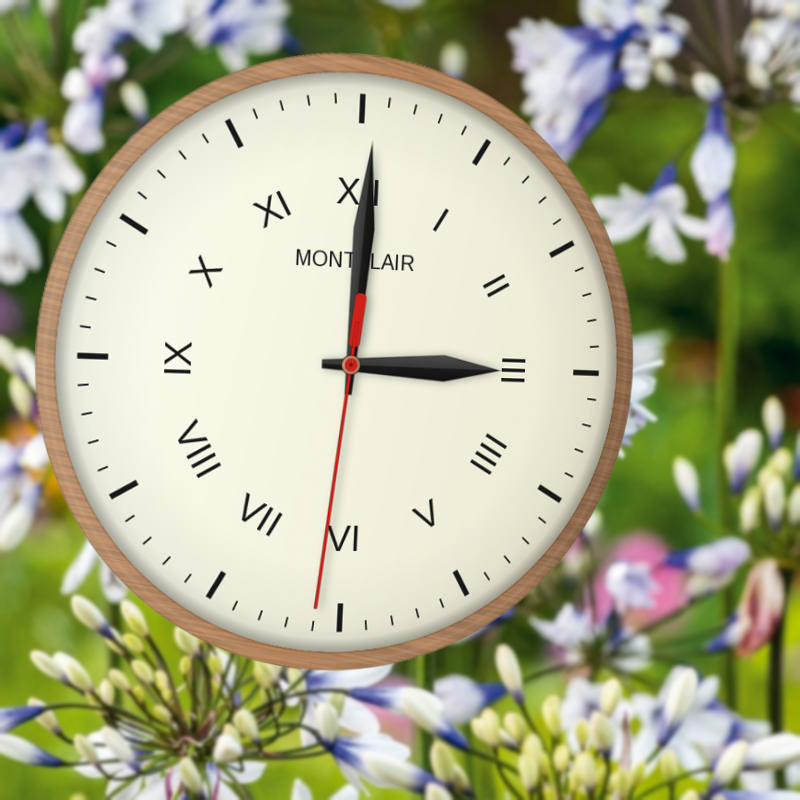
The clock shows 3.00.31
